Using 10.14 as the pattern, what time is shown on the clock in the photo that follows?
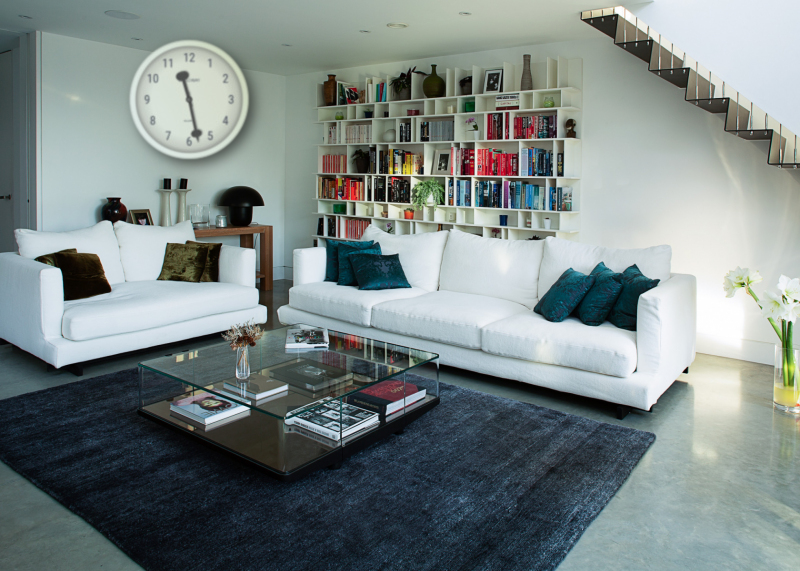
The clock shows 11.28
